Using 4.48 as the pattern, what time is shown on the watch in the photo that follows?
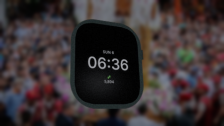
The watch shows 6.36
